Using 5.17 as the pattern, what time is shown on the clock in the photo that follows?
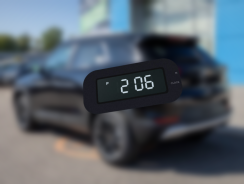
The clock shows 2.06
